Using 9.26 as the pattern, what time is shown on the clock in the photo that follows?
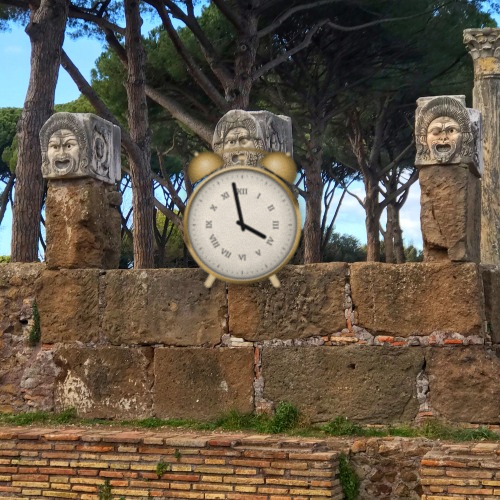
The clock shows 3.58
